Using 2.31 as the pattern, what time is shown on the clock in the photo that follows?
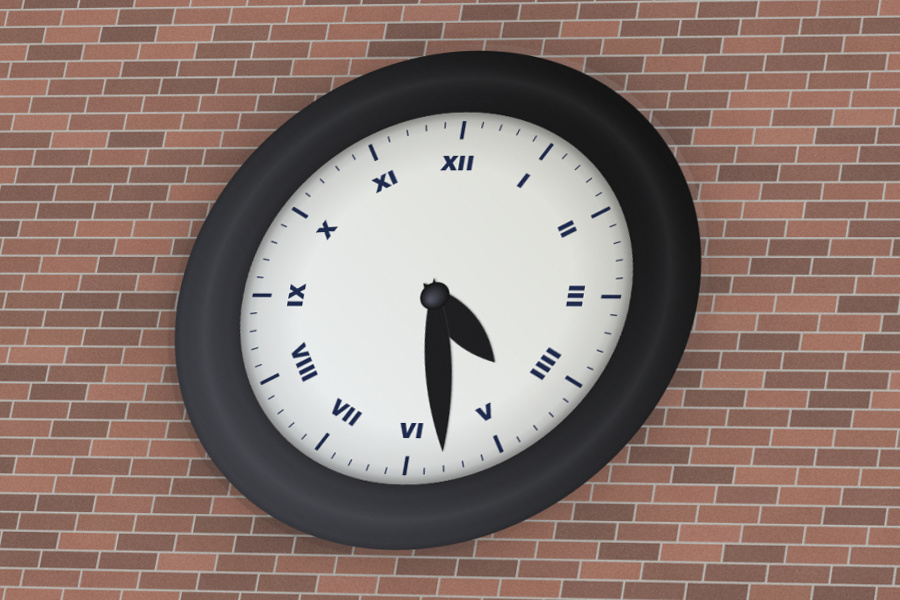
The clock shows 4.28
